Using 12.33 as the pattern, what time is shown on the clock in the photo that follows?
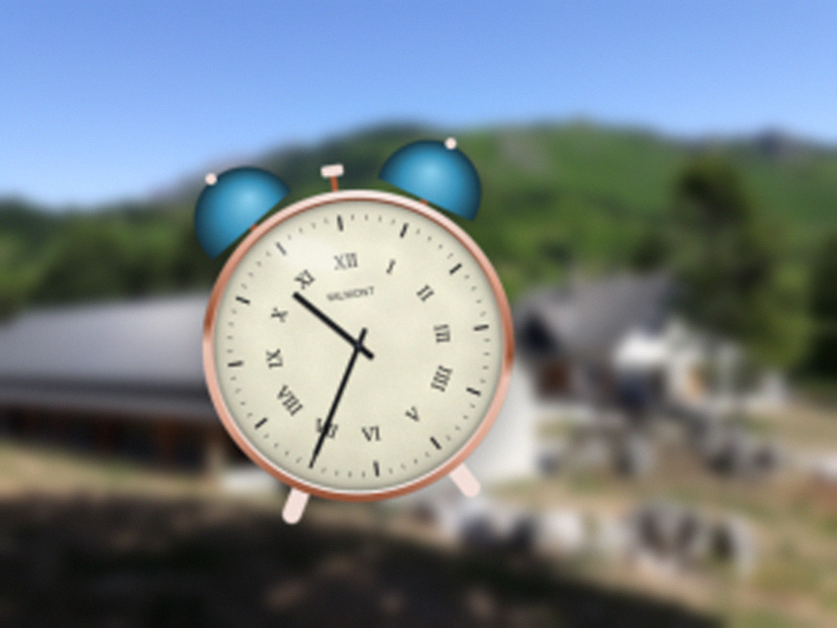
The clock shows 10.35
